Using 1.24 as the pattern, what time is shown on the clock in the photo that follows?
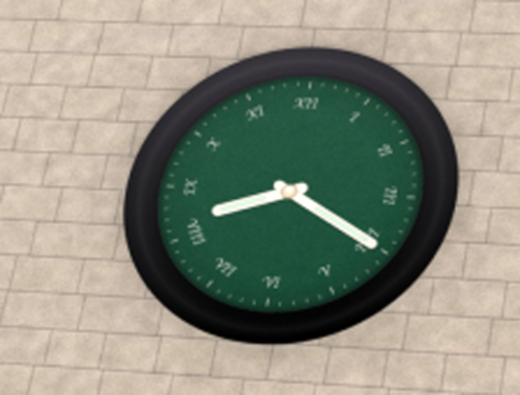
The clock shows 8.20
